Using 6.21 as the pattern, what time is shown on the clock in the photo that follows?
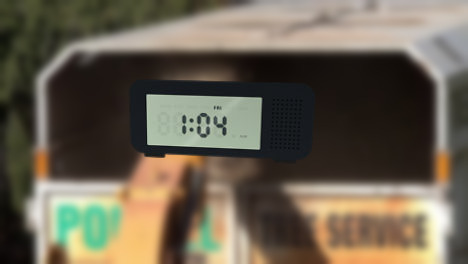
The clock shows 1.04
